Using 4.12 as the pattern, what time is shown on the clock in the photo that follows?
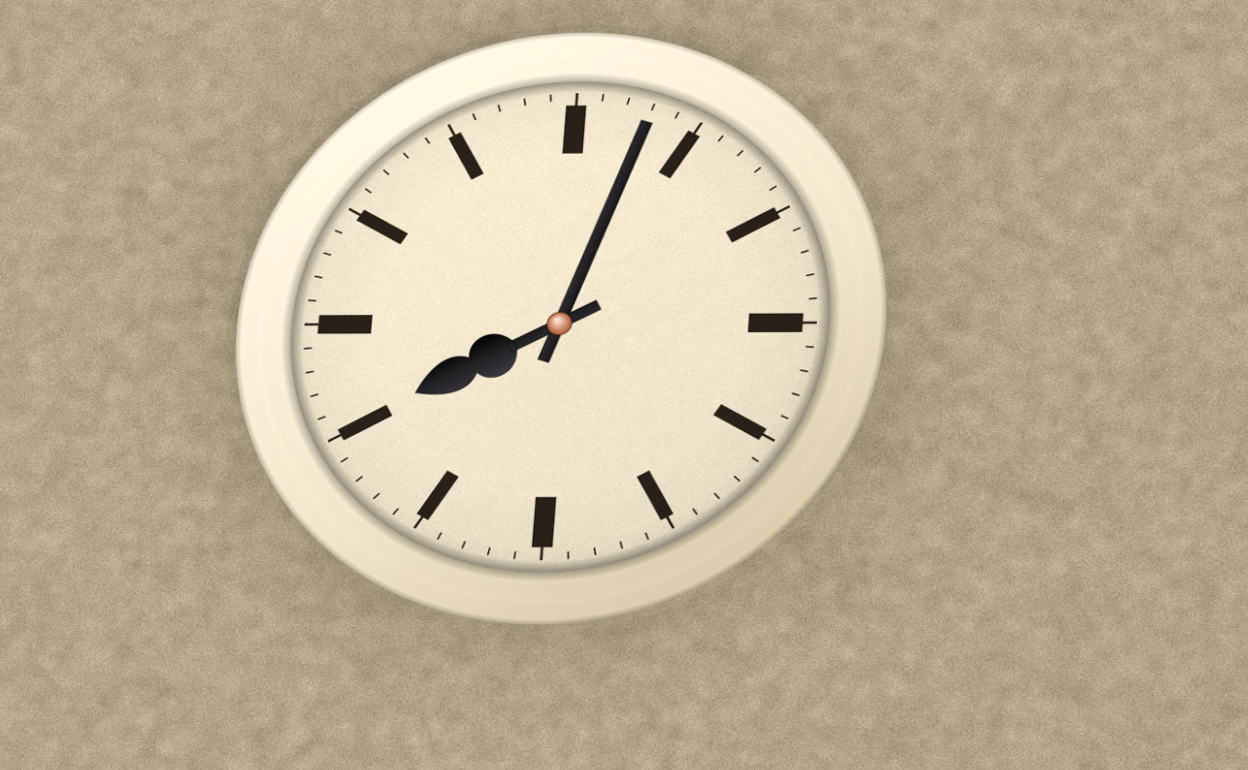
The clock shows 8.03
